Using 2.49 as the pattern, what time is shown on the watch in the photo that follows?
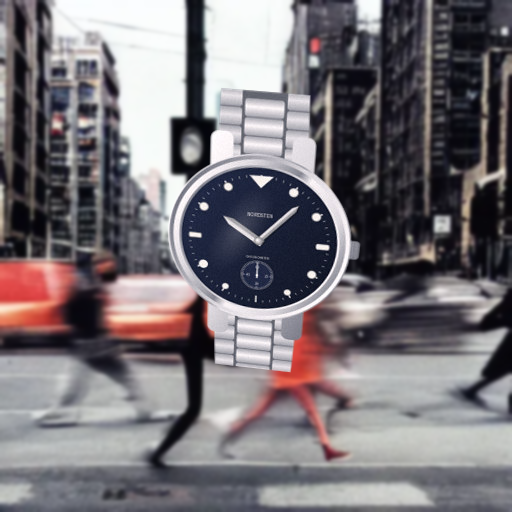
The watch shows 10.07
